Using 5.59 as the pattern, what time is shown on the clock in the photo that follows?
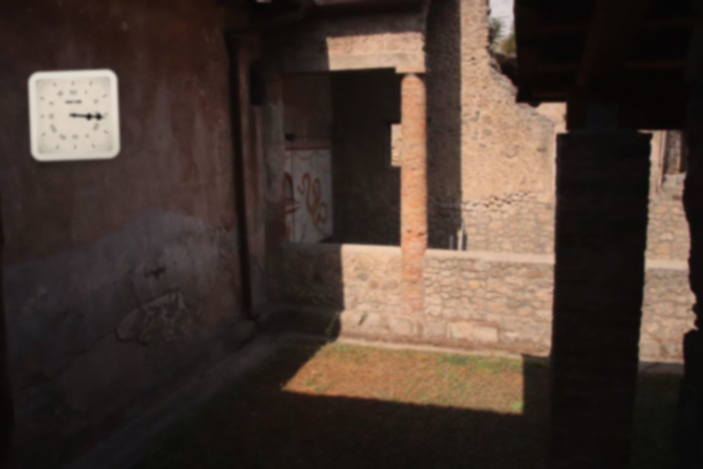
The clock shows 3.16
